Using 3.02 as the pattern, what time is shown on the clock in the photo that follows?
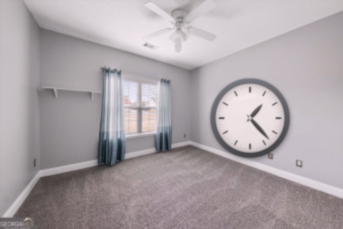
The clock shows 1.23
